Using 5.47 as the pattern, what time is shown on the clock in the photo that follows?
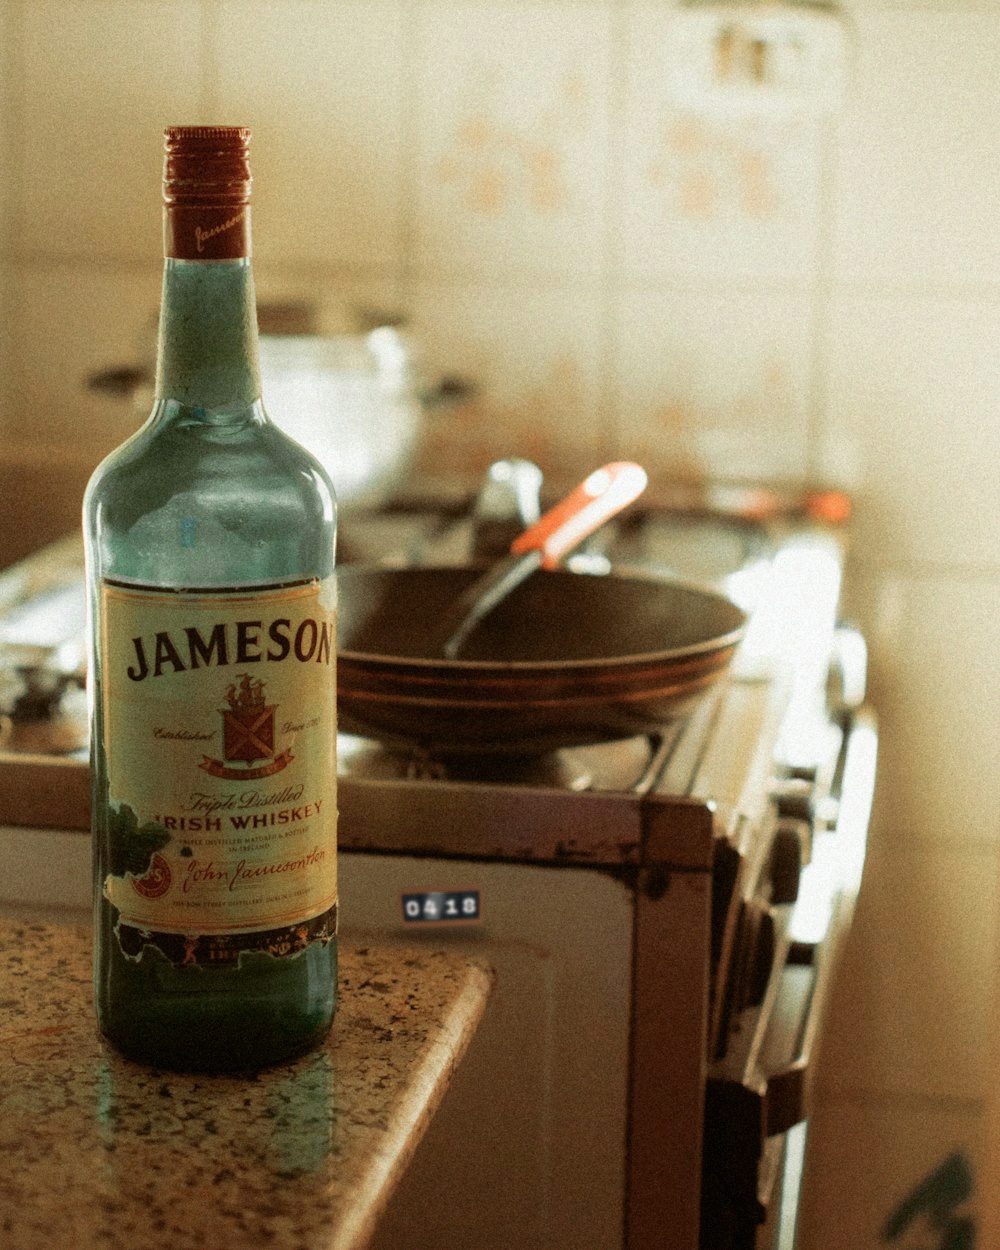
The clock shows 4.18
